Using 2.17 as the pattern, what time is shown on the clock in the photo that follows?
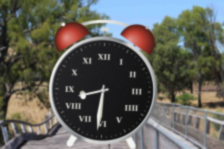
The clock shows 8.31
